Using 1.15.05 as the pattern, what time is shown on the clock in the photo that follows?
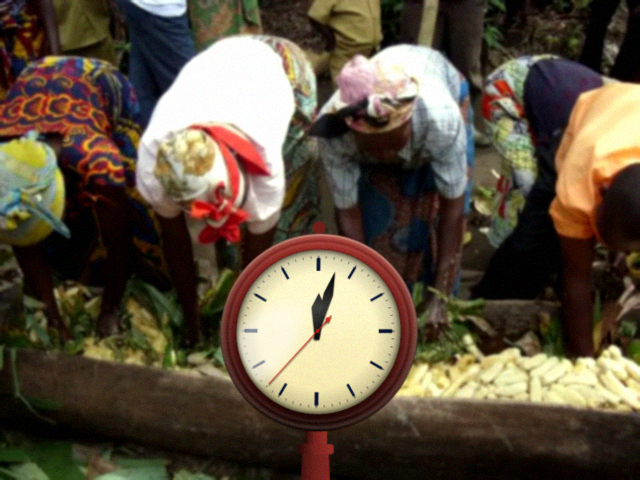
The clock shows 12.02.37
